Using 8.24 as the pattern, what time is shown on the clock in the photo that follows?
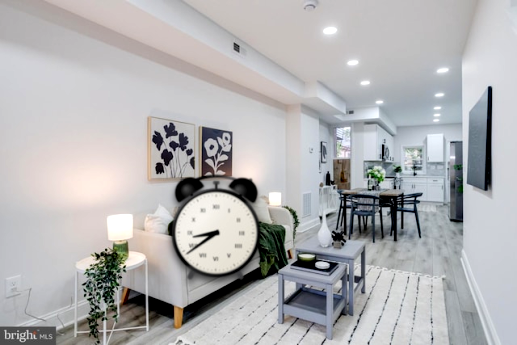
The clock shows 8.39
